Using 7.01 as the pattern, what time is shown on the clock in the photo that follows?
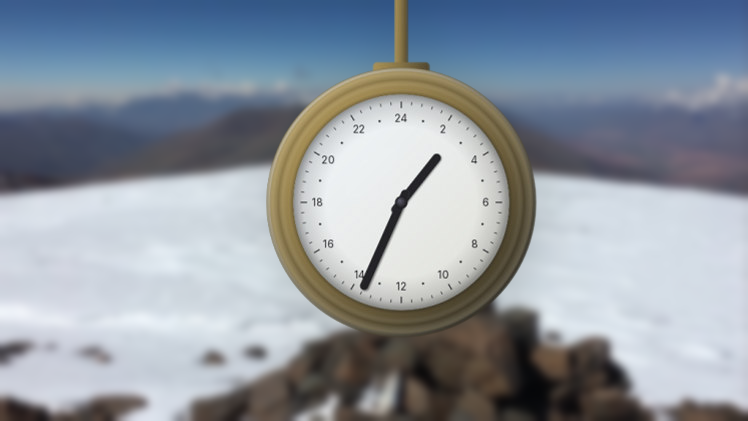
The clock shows 2.34
